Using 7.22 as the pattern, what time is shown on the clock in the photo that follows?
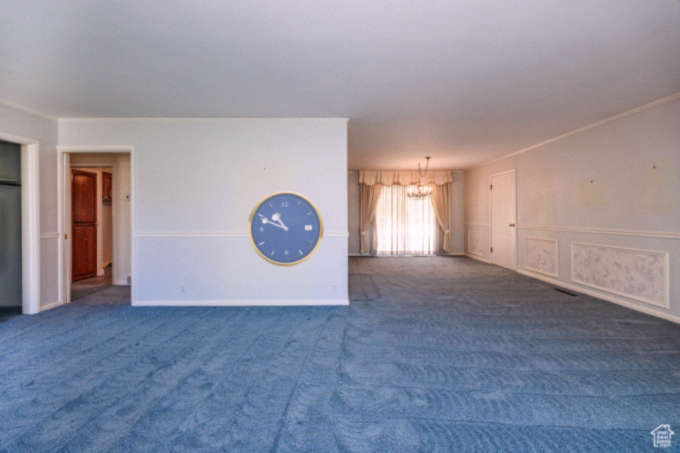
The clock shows 10.49
